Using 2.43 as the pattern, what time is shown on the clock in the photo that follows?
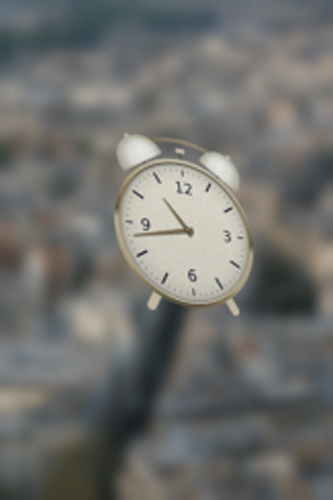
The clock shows 10.43
